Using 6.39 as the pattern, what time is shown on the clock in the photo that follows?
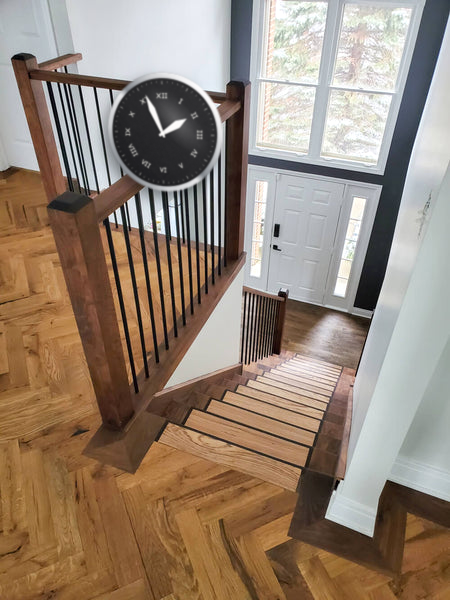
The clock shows 1.56
